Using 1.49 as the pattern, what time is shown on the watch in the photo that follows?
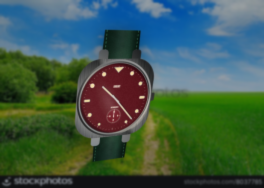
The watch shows 10.23
